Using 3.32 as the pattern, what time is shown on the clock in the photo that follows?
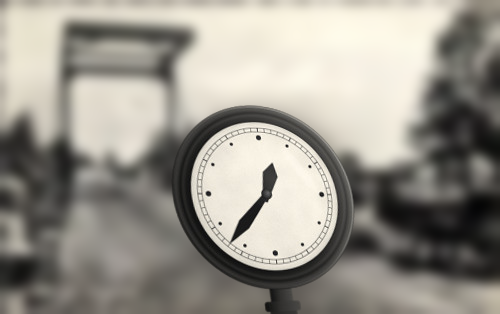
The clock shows 12.37
